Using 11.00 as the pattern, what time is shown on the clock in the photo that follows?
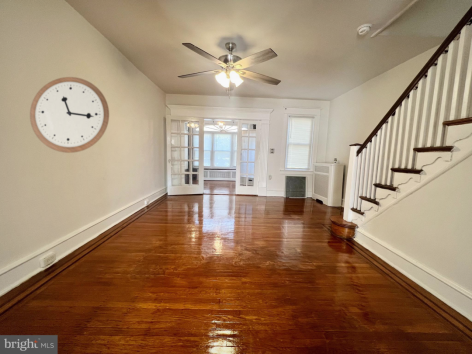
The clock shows 11.16
